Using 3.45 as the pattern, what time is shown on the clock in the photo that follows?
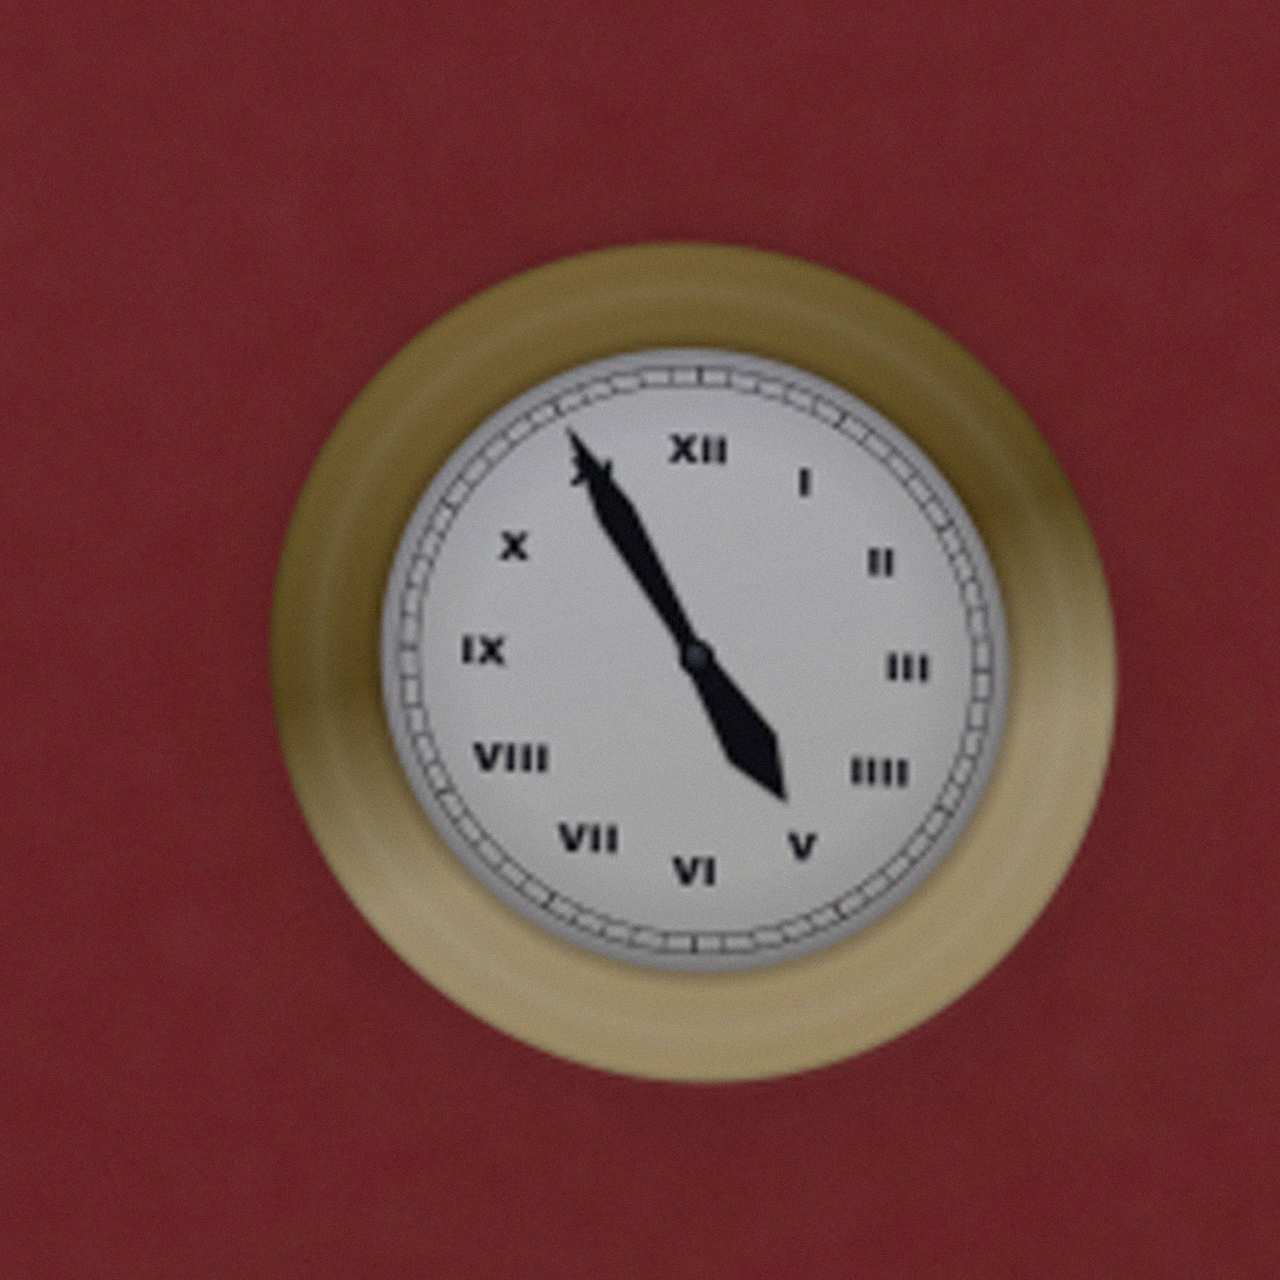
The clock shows 4.55
